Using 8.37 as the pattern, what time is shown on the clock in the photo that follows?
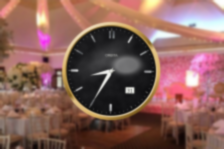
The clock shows 8.35
